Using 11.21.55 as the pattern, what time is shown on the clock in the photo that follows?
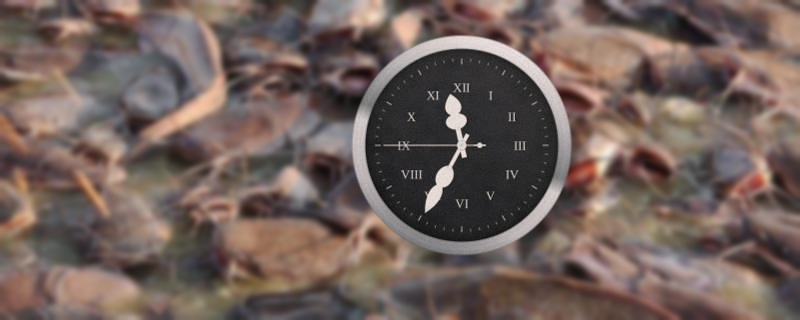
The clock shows 11.34.45
